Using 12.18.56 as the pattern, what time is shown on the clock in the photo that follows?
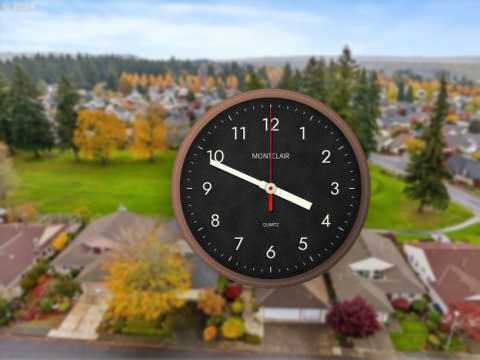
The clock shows 3.49.00
